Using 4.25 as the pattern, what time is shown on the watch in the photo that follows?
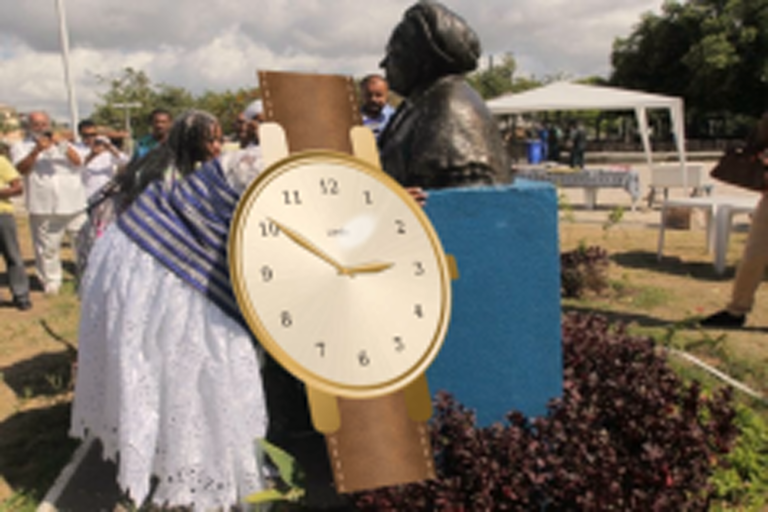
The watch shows 2.51
